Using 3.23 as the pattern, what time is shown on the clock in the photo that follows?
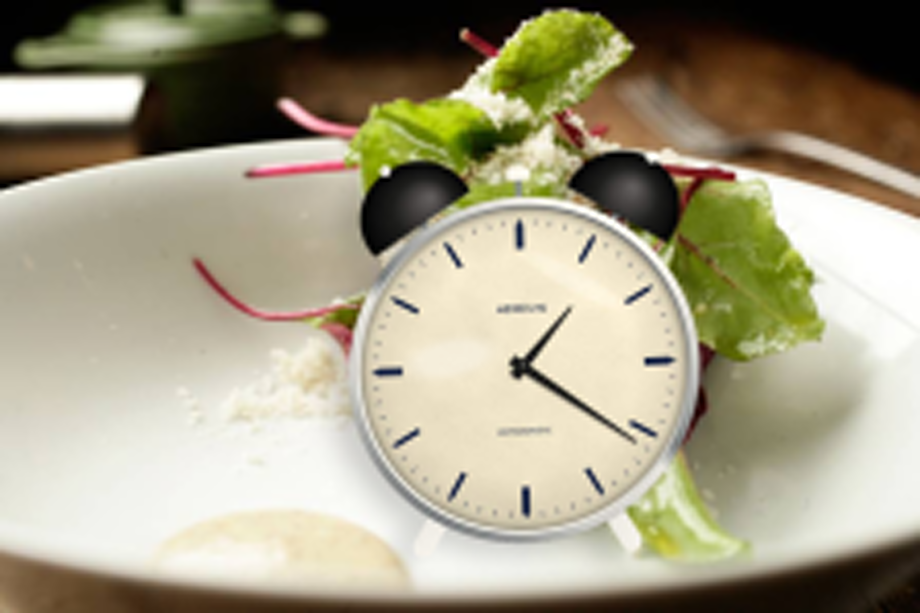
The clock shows 1.21
